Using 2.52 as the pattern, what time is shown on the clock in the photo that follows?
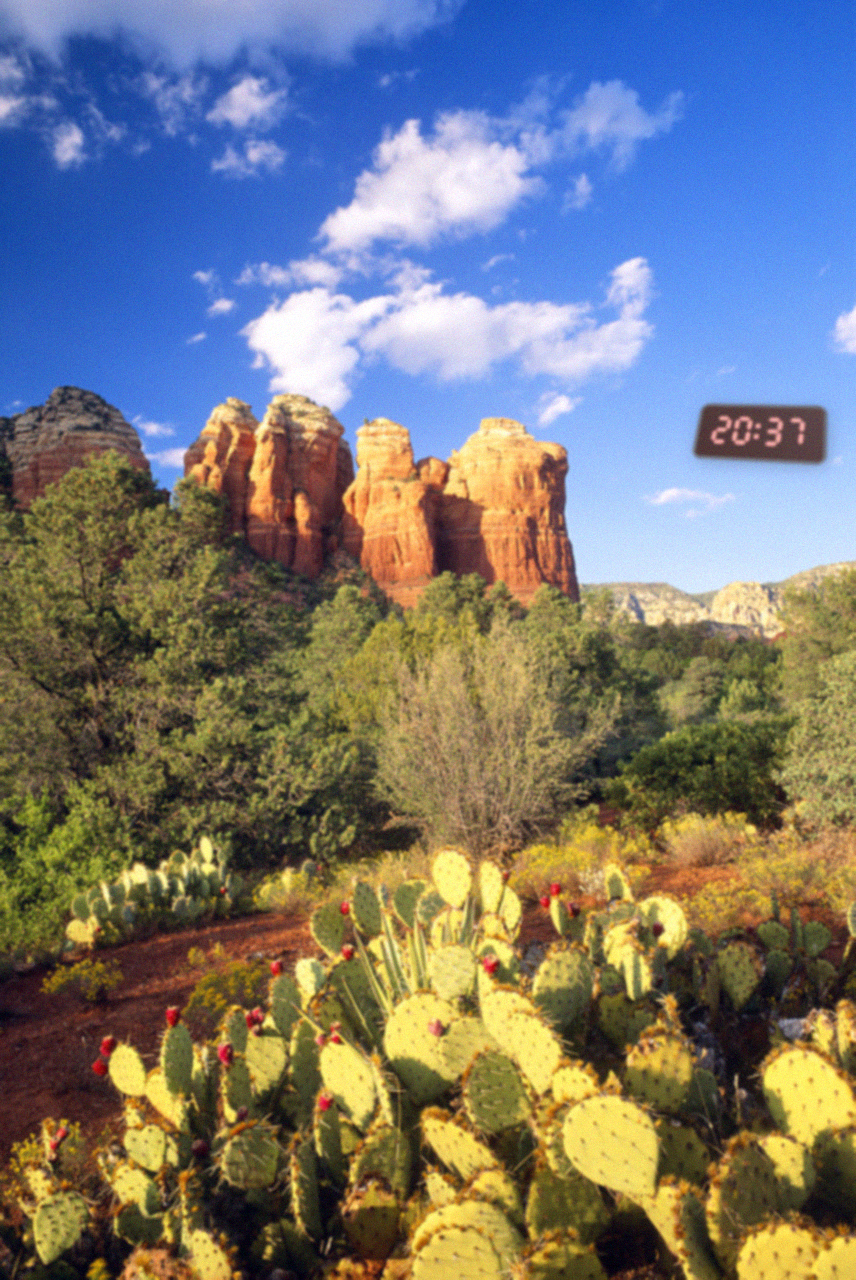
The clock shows 20.37
